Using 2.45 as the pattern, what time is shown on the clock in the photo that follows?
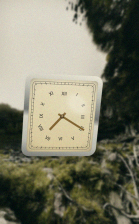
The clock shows 7.20
